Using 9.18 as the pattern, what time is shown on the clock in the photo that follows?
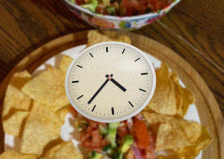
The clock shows 4.37
